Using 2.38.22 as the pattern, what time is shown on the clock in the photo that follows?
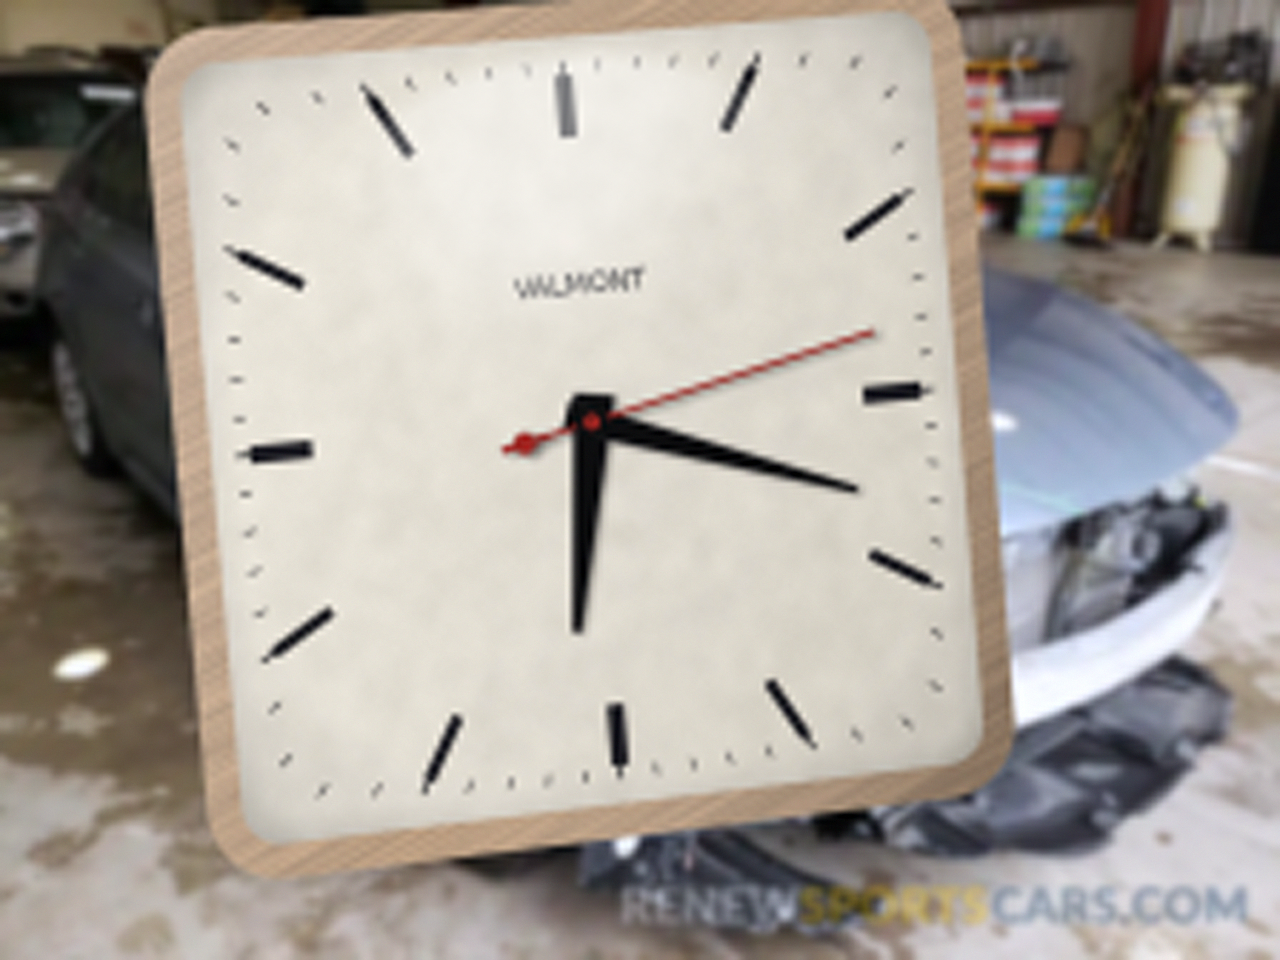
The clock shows 6.18.13
